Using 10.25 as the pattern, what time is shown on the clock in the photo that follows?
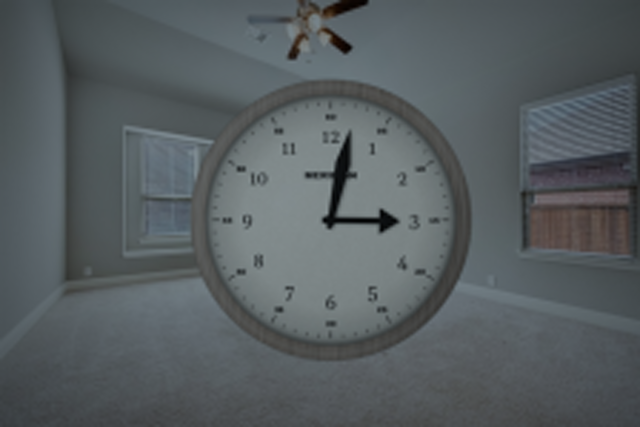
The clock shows 3.02
